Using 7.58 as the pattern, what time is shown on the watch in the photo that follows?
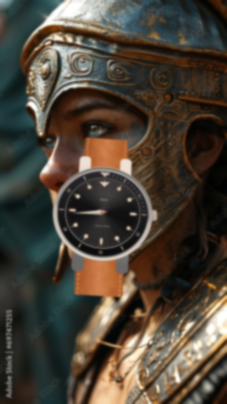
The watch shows 8.44
